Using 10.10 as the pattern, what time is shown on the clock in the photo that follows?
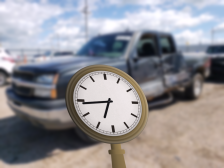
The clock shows 6.44
